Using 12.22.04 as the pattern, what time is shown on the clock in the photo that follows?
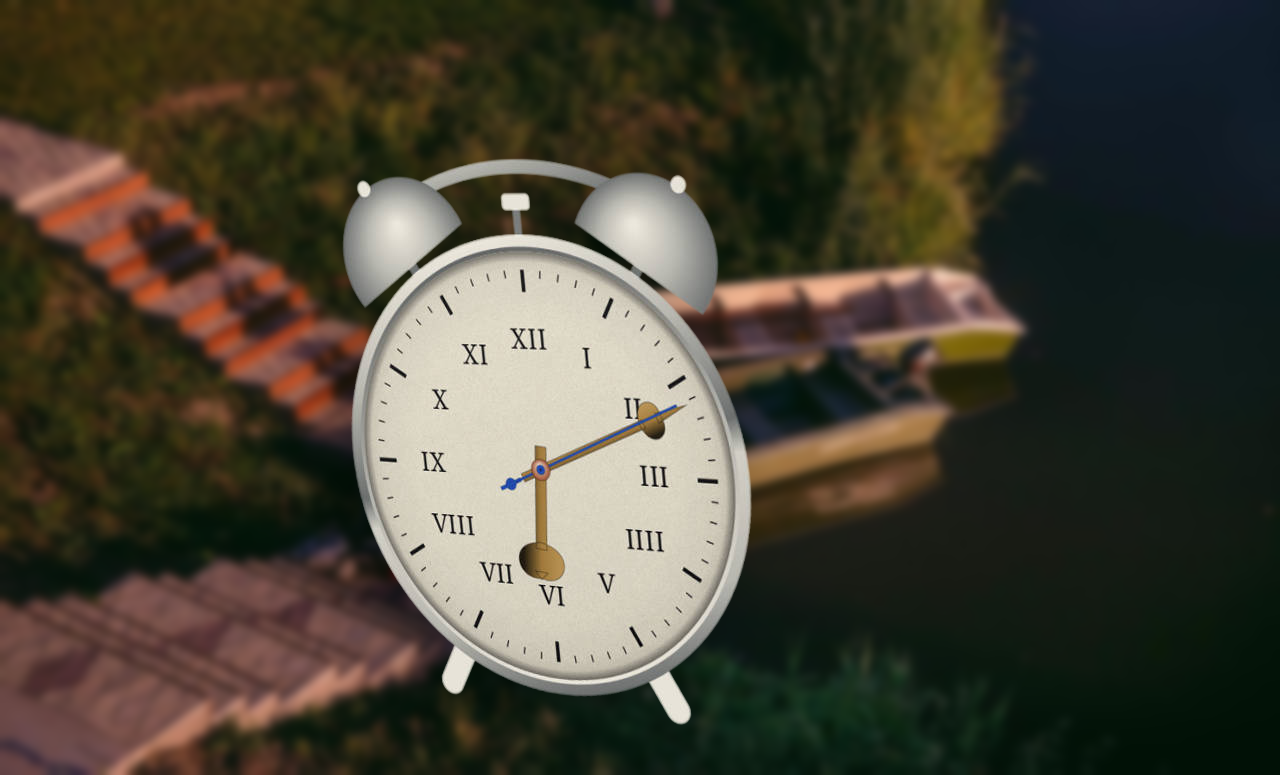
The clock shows 6.11.11
